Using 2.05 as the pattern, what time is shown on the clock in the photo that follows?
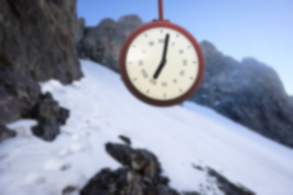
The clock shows 7.02
